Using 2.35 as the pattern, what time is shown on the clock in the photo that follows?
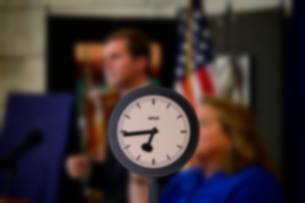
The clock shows 6.44
